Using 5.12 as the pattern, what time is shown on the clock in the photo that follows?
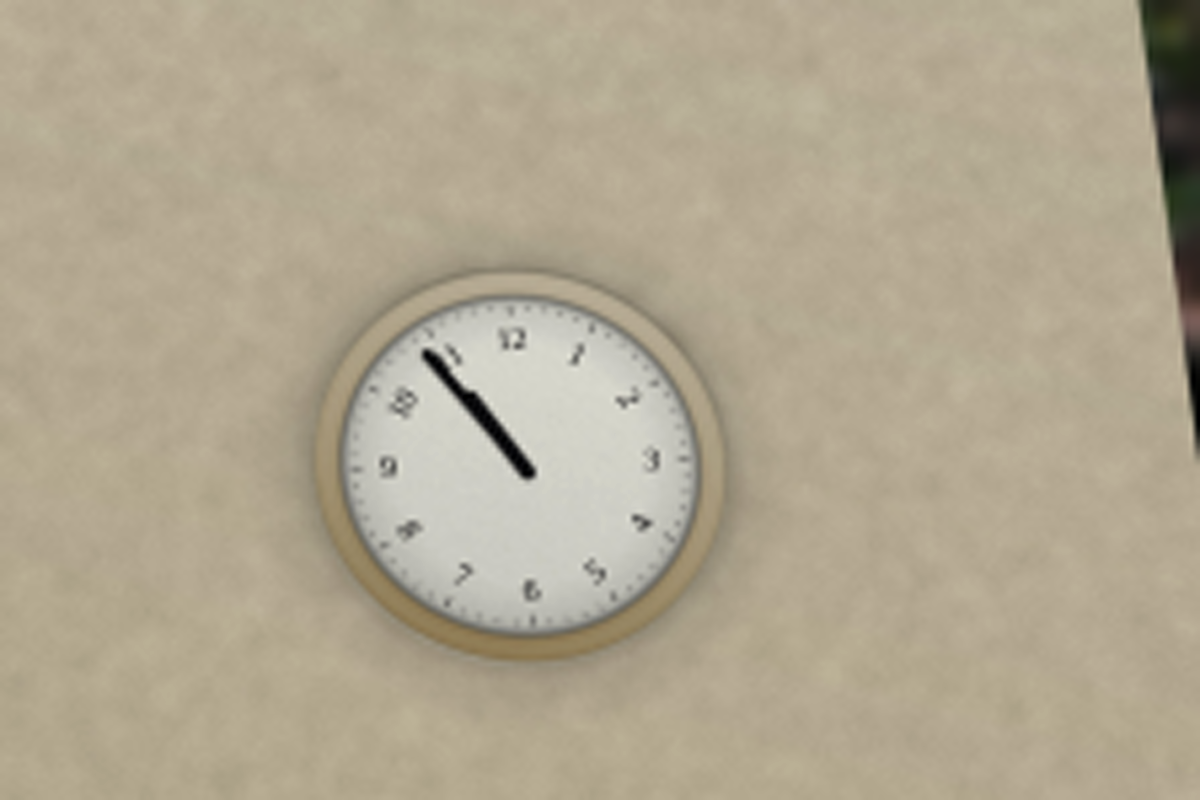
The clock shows 10.54
